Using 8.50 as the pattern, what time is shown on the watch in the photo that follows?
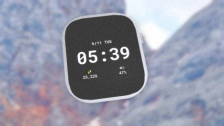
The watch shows 5.39
